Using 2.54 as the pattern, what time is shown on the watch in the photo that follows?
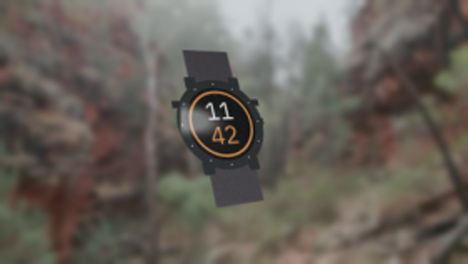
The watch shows 11.42
